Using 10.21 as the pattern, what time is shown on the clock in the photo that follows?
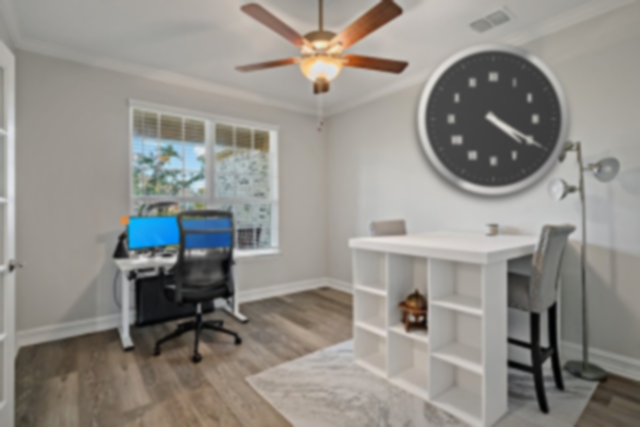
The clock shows 4.20
